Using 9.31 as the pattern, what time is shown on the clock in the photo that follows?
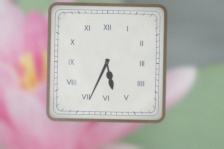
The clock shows 5.34
